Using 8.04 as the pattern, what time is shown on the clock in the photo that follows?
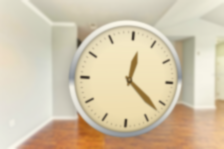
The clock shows 12.22
